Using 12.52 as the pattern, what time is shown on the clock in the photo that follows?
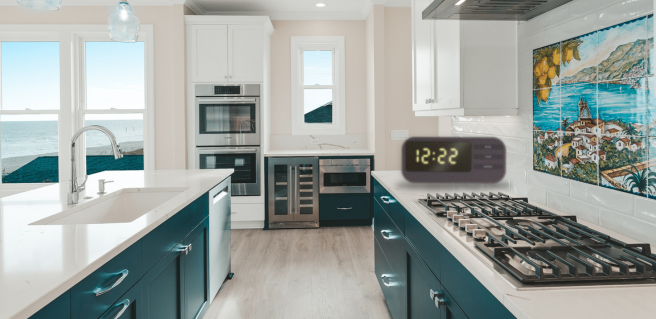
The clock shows 12.22
